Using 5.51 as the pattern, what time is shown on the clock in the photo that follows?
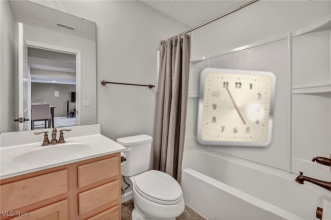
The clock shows 4.55
